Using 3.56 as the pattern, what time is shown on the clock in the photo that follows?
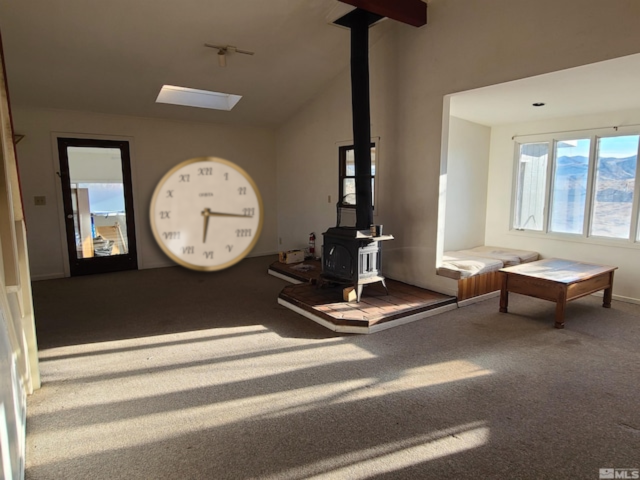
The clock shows 6.16
